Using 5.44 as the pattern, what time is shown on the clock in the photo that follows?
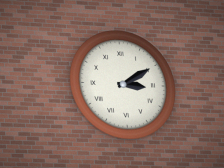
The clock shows 3.10
